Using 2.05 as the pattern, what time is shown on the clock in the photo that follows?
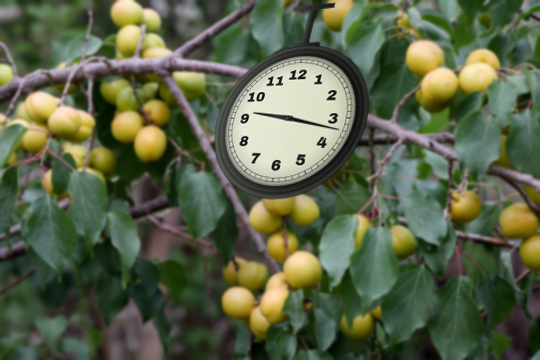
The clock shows 9.17
